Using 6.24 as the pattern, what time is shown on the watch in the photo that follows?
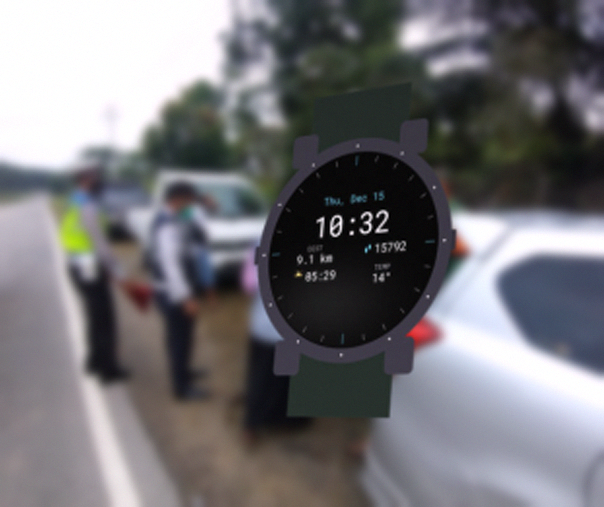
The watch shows 10.32
